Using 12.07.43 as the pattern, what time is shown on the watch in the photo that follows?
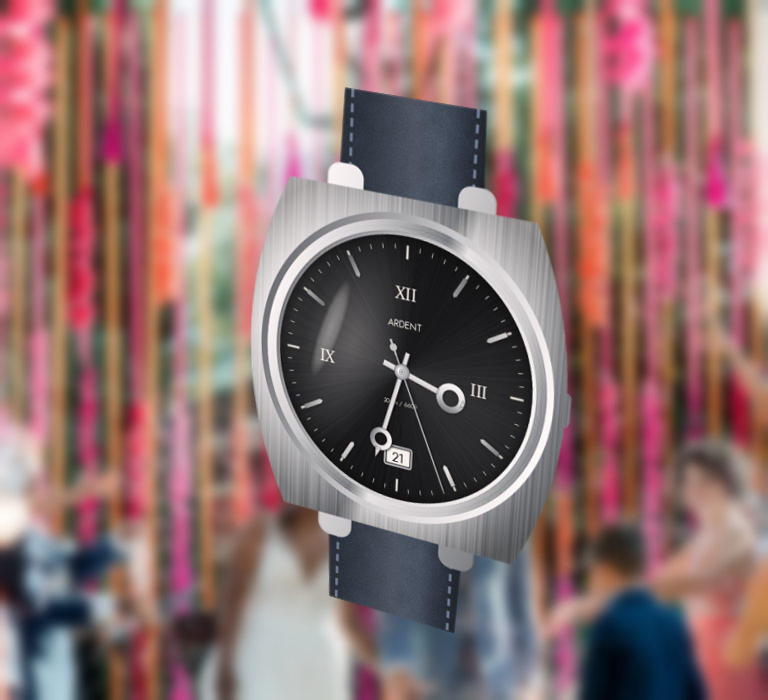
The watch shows 3.32.26
